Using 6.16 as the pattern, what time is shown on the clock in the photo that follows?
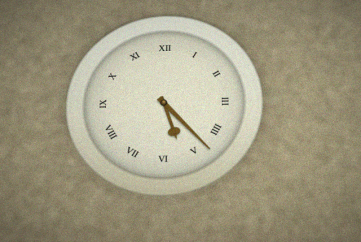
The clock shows 5.23
